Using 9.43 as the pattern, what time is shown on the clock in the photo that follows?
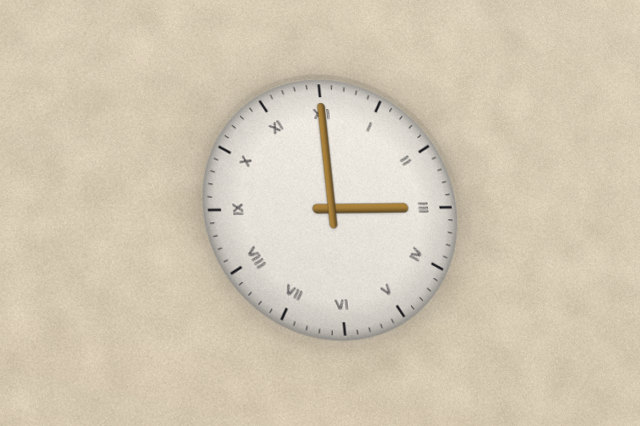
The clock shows 3.00
